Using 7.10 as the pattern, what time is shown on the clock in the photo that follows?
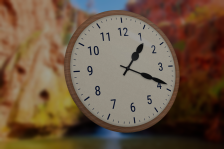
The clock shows 1.19
